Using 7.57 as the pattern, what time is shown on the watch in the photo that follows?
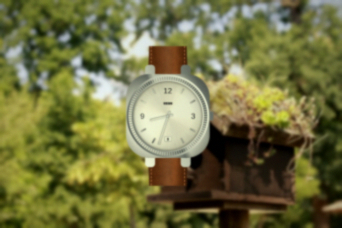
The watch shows 8.33
